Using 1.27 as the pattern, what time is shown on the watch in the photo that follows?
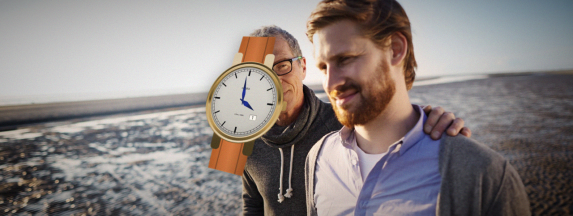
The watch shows 3.59
